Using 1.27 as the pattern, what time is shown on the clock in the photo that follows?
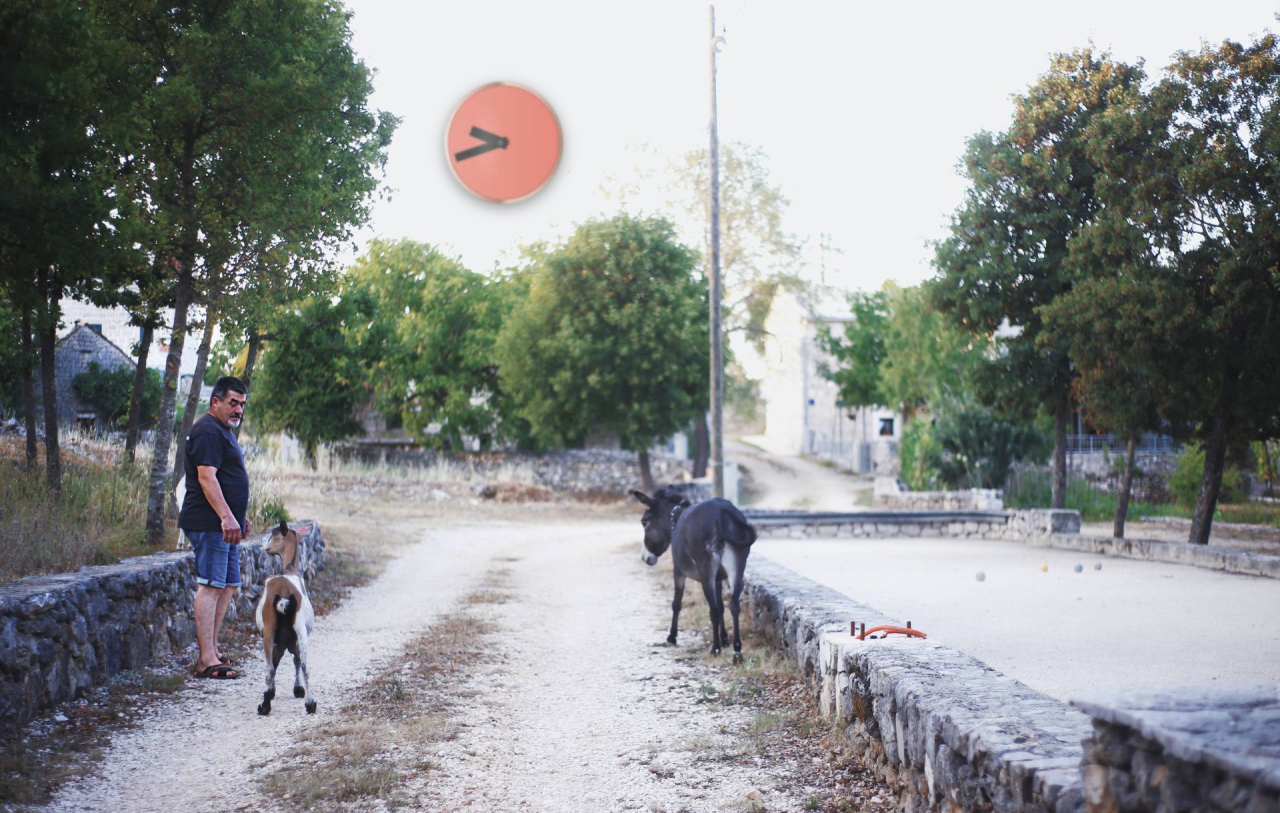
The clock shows 9.42
